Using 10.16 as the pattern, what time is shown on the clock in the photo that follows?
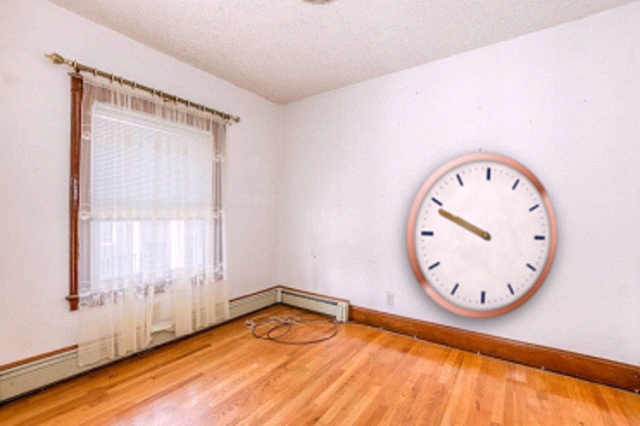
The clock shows 9.49
